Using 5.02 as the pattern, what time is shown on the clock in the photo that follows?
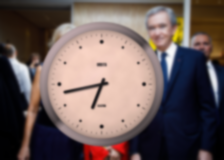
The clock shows 6.43
